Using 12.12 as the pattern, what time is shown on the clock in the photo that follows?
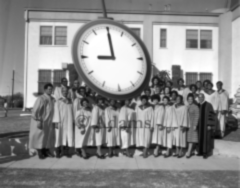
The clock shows 9.00
